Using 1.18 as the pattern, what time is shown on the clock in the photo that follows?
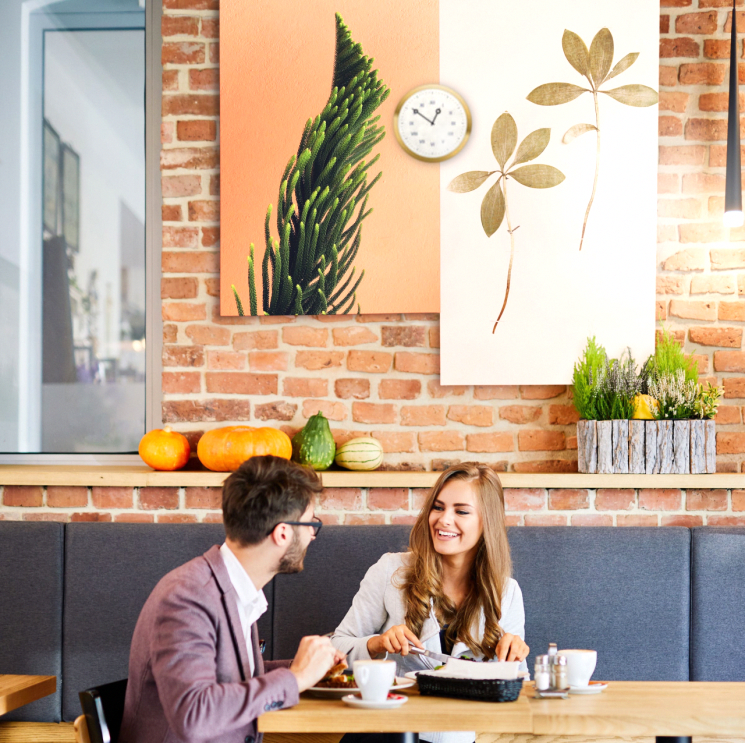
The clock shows 12.51
